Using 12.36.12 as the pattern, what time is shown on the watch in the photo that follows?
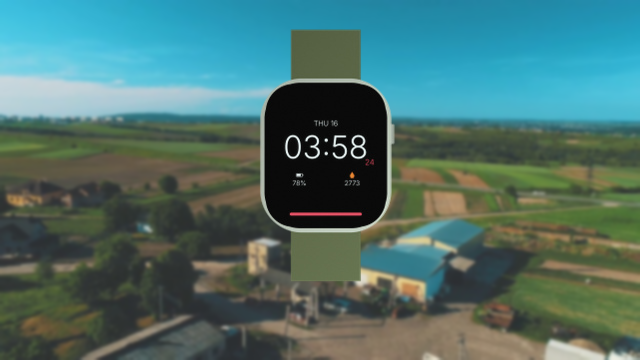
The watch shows 3.58.24
